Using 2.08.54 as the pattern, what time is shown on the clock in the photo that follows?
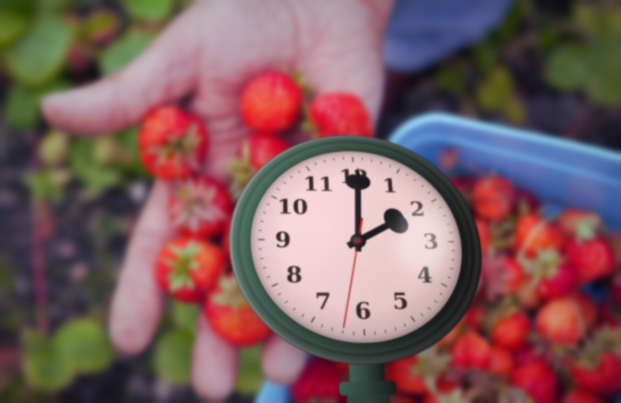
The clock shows 2.00.32
